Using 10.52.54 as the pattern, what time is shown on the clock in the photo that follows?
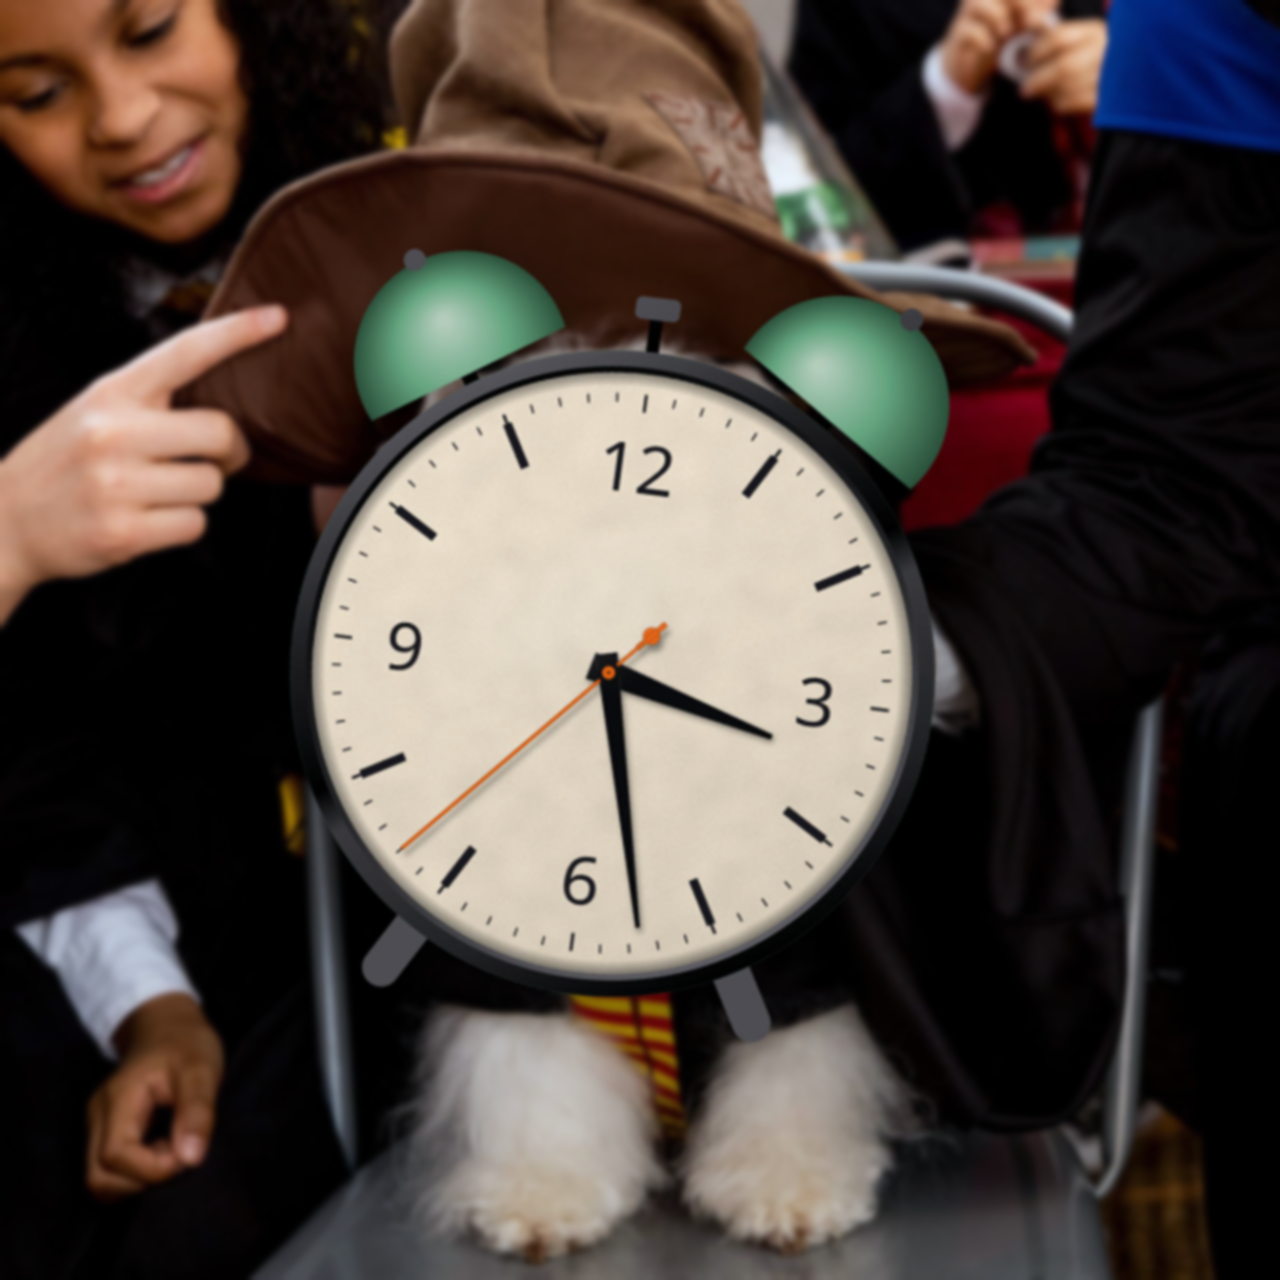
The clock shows 3.27.37
